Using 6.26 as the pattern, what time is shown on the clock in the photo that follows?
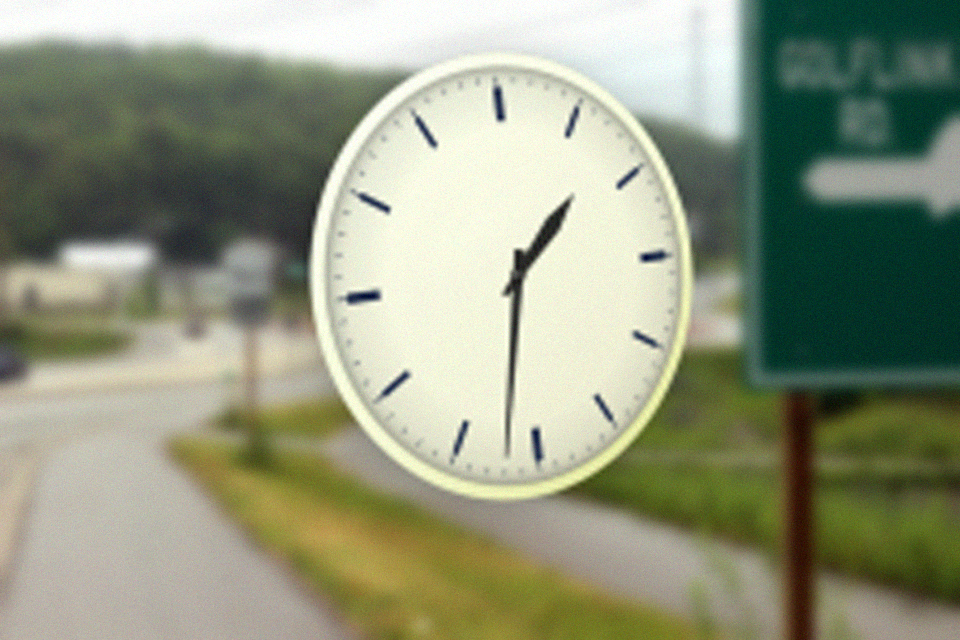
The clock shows 1.32
